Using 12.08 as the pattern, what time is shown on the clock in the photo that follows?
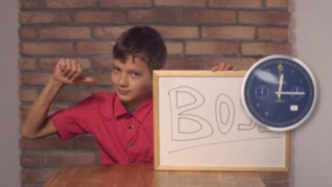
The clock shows 12.15
